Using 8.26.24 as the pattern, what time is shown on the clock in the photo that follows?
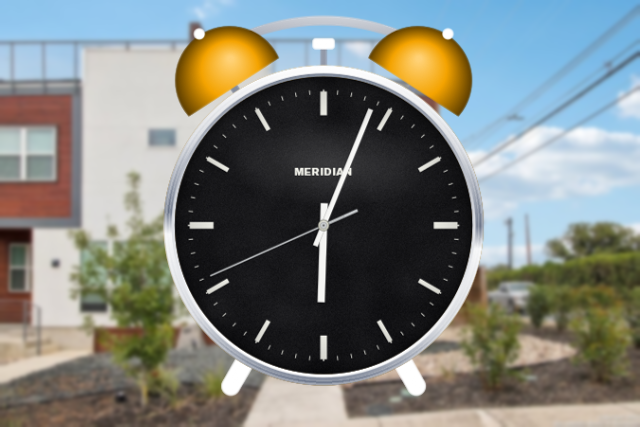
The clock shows 6.03.41
